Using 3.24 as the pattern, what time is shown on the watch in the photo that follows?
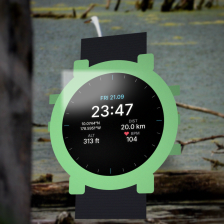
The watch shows 23.47
